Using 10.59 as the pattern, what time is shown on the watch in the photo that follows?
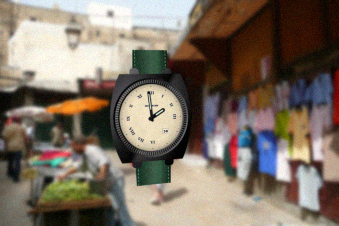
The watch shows 1.59
